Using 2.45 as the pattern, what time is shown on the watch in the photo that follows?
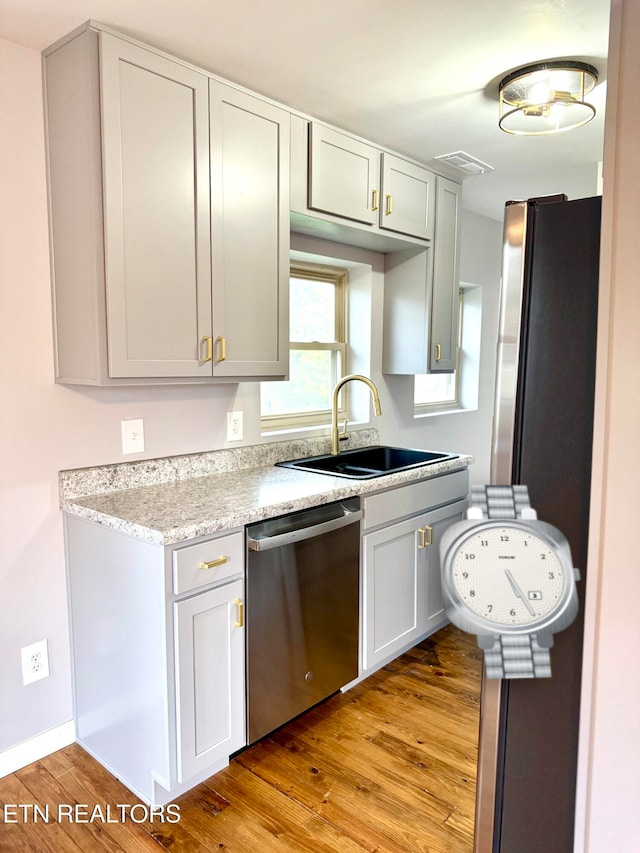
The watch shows 5.26
